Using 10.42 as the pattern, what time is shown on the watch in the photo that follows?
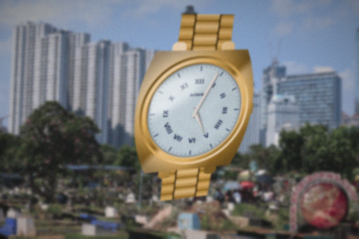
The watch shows 5.04
